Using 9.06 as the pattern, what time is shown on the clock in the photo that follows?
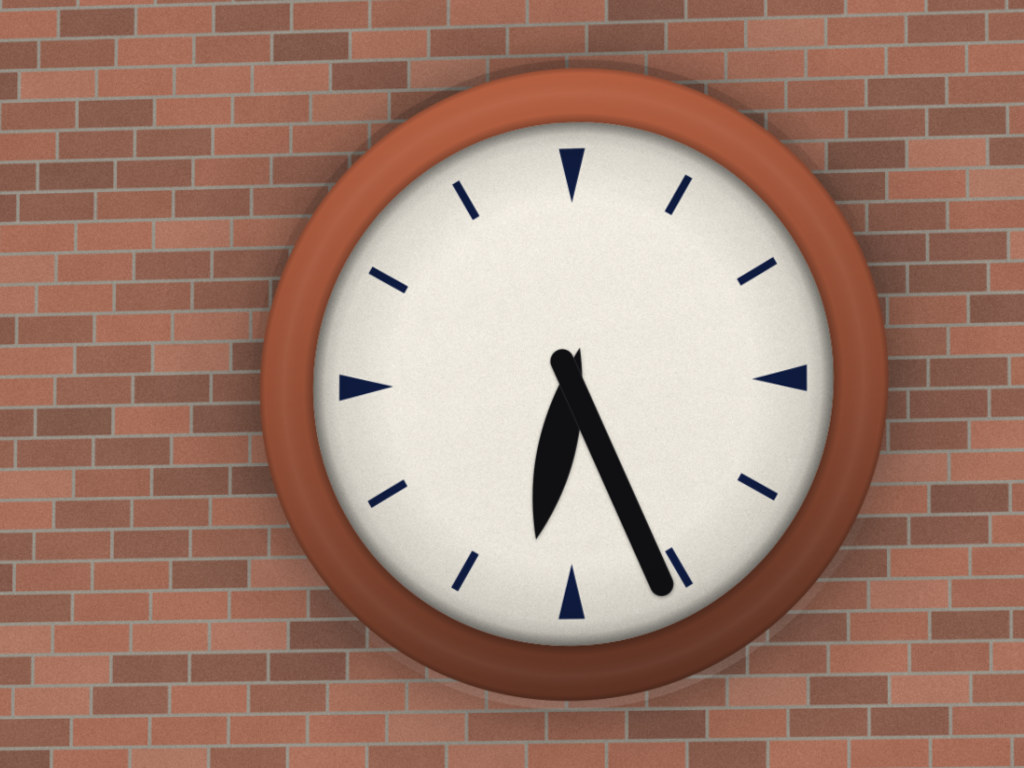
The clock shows 6.26
